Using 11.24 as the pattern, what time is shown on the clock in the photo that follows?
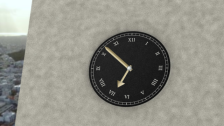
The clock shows 6.52
